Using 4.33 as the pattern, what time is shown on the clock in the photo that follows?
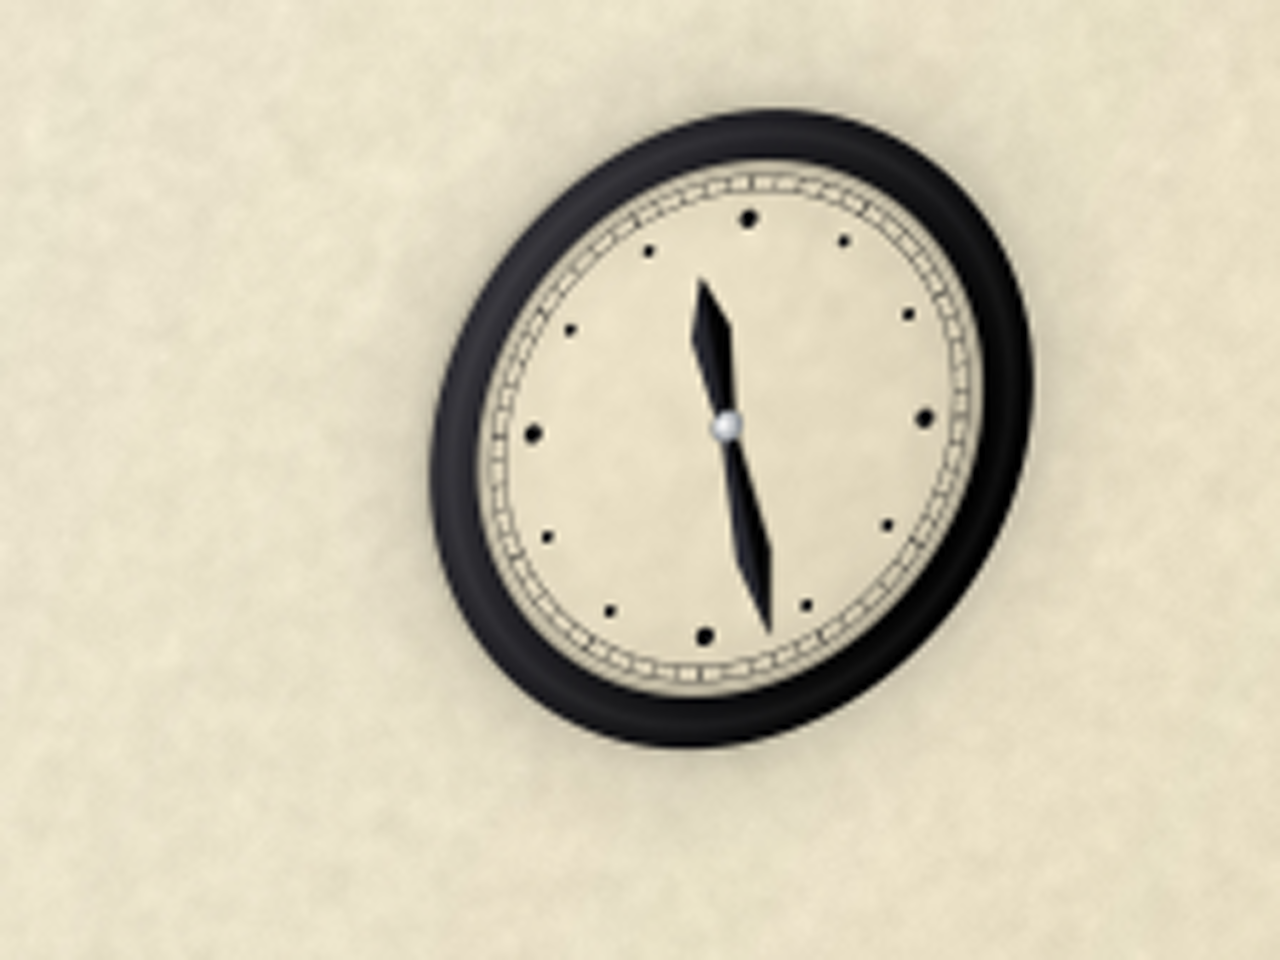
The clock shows 11.27
